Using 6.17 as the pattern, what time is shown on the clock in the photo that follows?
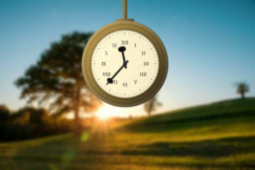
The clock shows 11.37
